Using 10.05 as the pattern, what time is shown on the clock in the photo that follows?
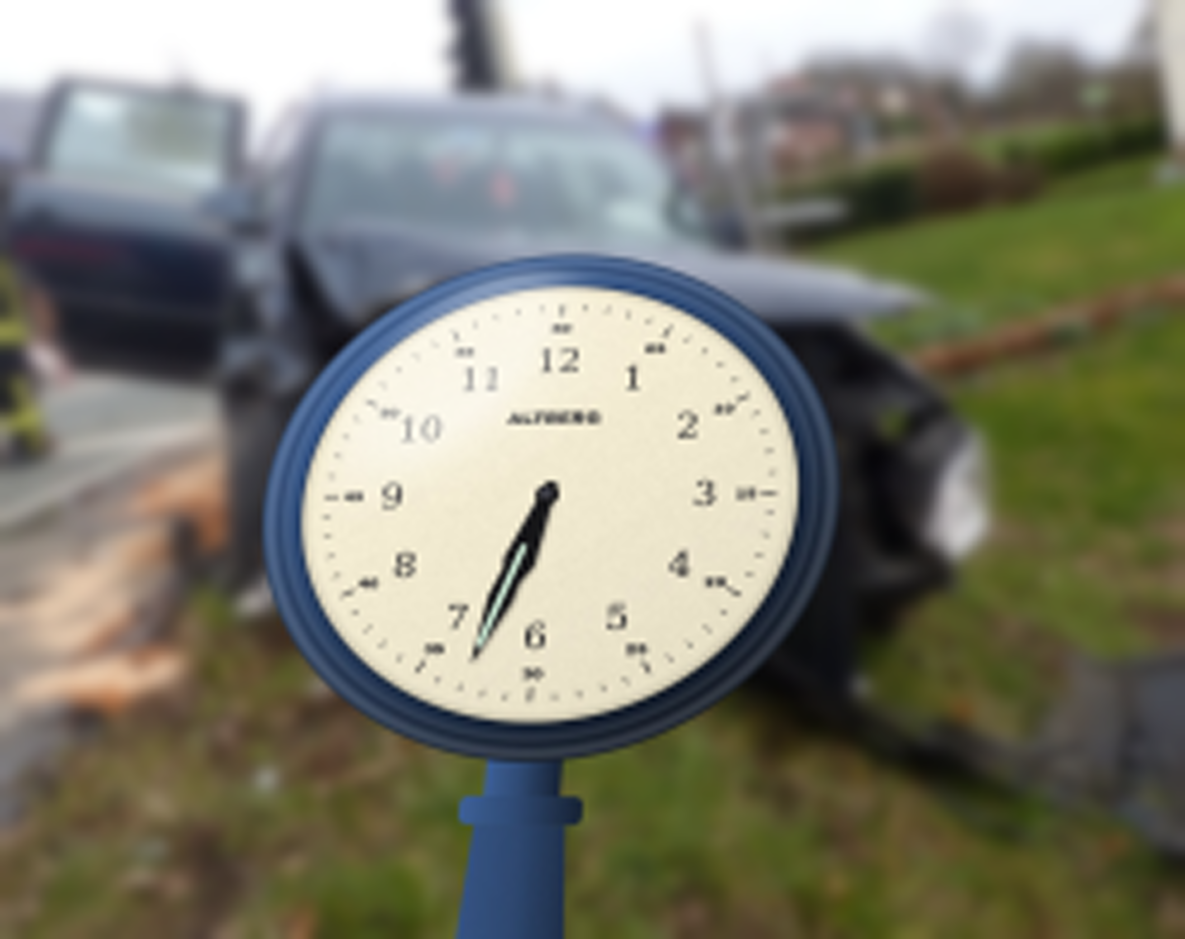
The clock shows 6.33
